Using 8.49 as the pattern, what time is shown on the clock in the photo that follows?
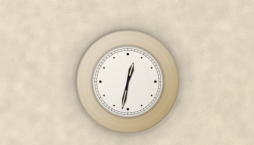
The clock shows 12.32
